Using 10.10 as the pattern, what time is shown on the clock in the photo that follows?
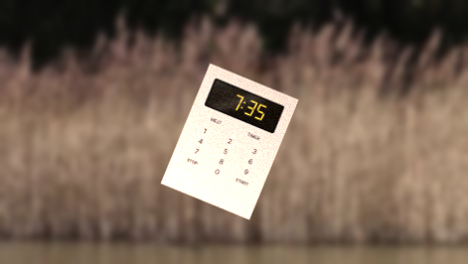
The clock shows 7.35
